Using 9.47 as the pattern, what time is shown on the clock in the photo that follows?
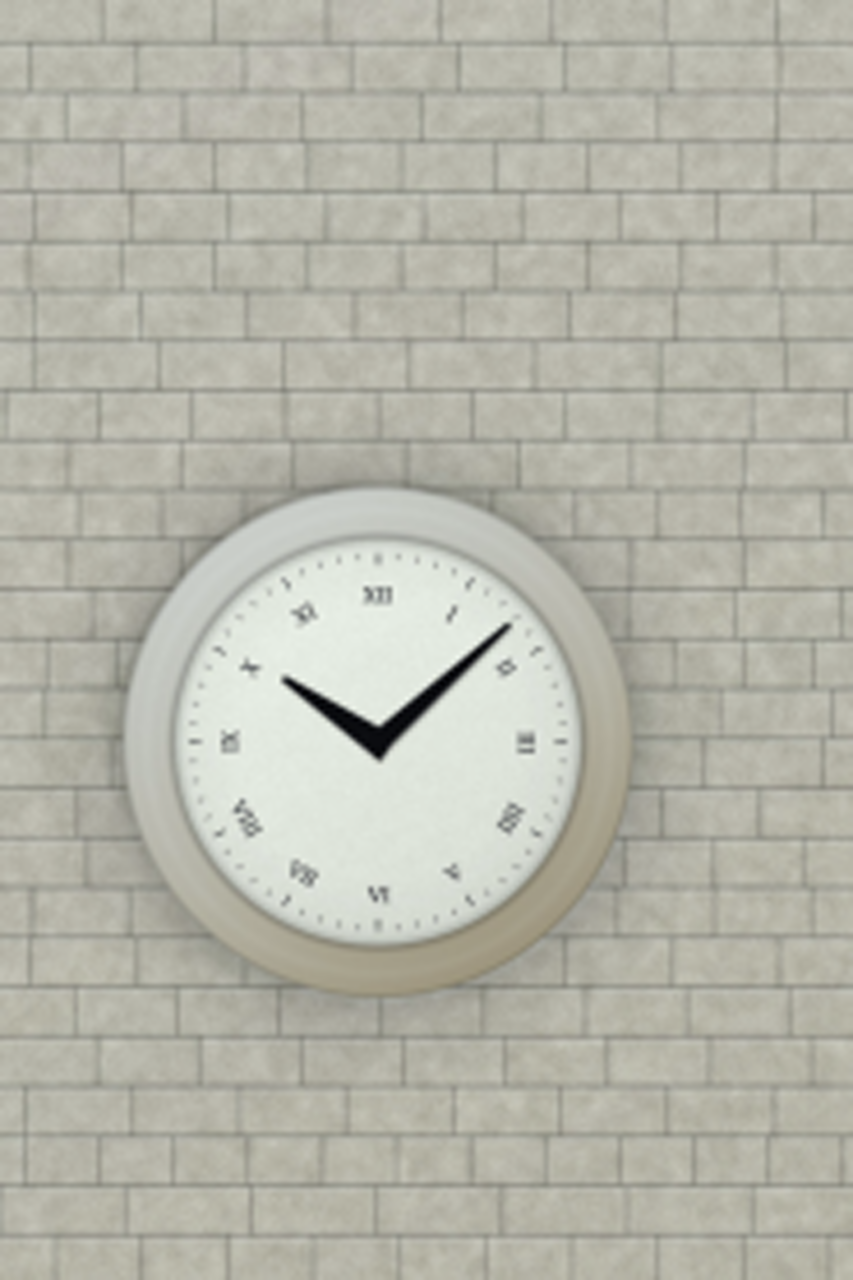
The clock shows 10.08
